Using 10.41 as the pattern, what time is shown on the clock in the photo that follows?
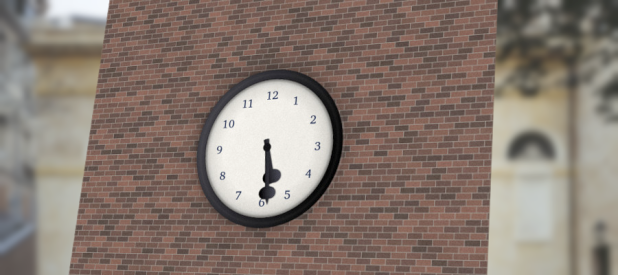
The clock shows 5.29
